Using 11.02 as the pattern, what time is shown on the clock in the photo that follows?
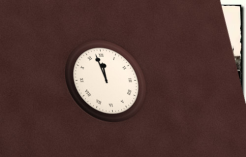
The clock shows 11.58
